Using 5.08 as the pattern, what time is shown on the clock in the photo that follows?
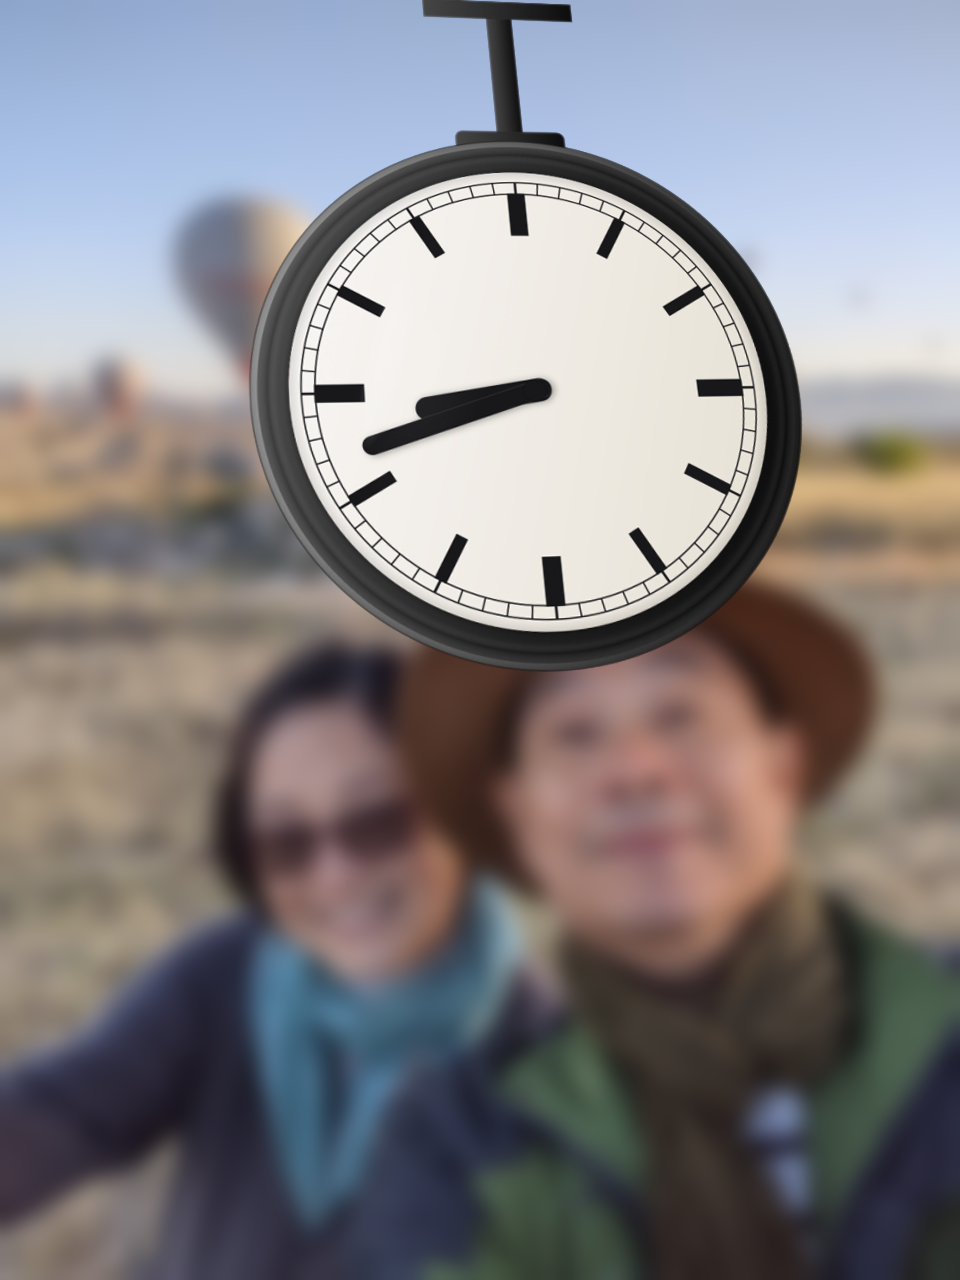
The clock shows 8.42
